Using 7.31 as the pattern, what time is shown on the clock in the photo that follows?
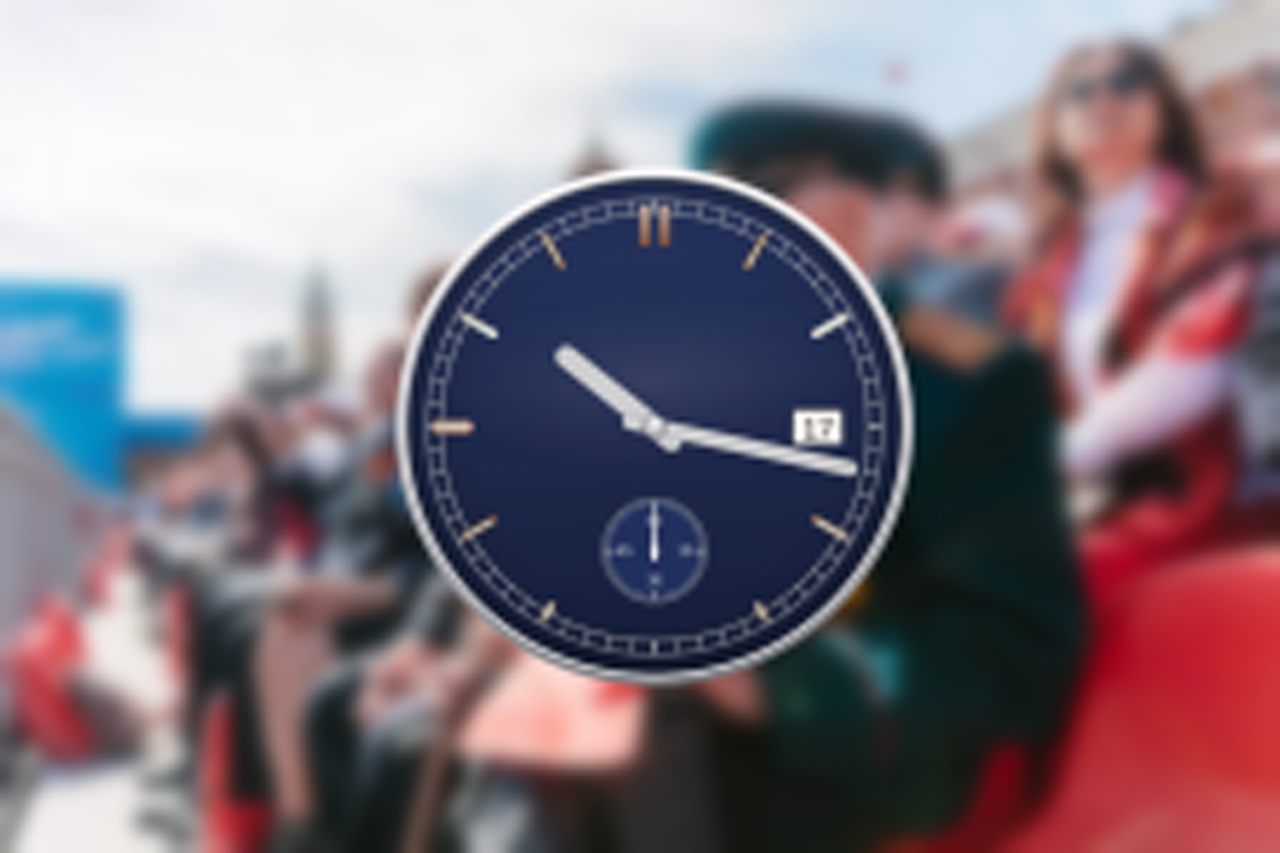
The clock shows 10.17
